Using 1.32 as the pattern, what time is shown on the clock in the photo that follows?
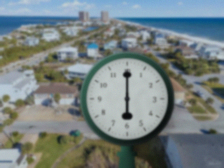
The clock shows 6.00
